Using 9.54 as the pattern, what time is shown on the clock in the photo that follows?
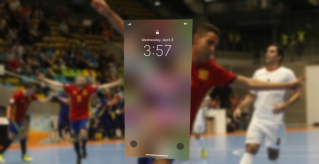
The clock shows 3.57
